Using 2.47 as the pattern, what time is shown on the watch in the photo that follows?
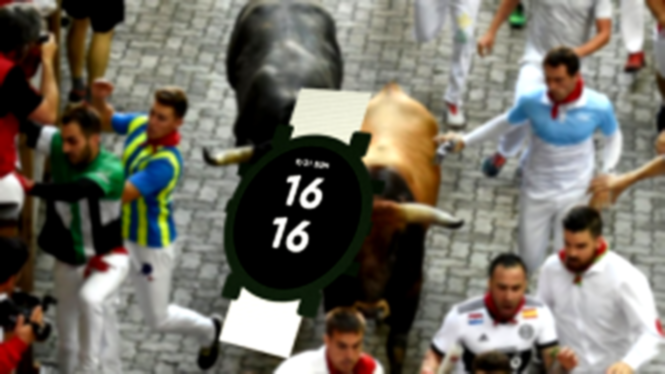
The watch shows 16.16
